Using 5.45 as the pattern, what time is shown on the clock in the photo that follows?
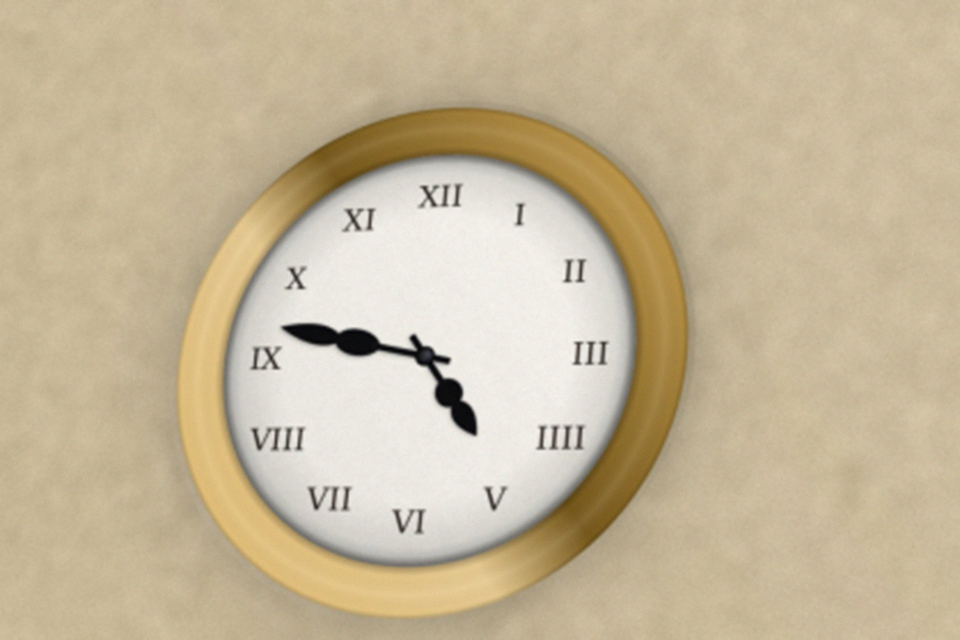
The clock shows 4.47
